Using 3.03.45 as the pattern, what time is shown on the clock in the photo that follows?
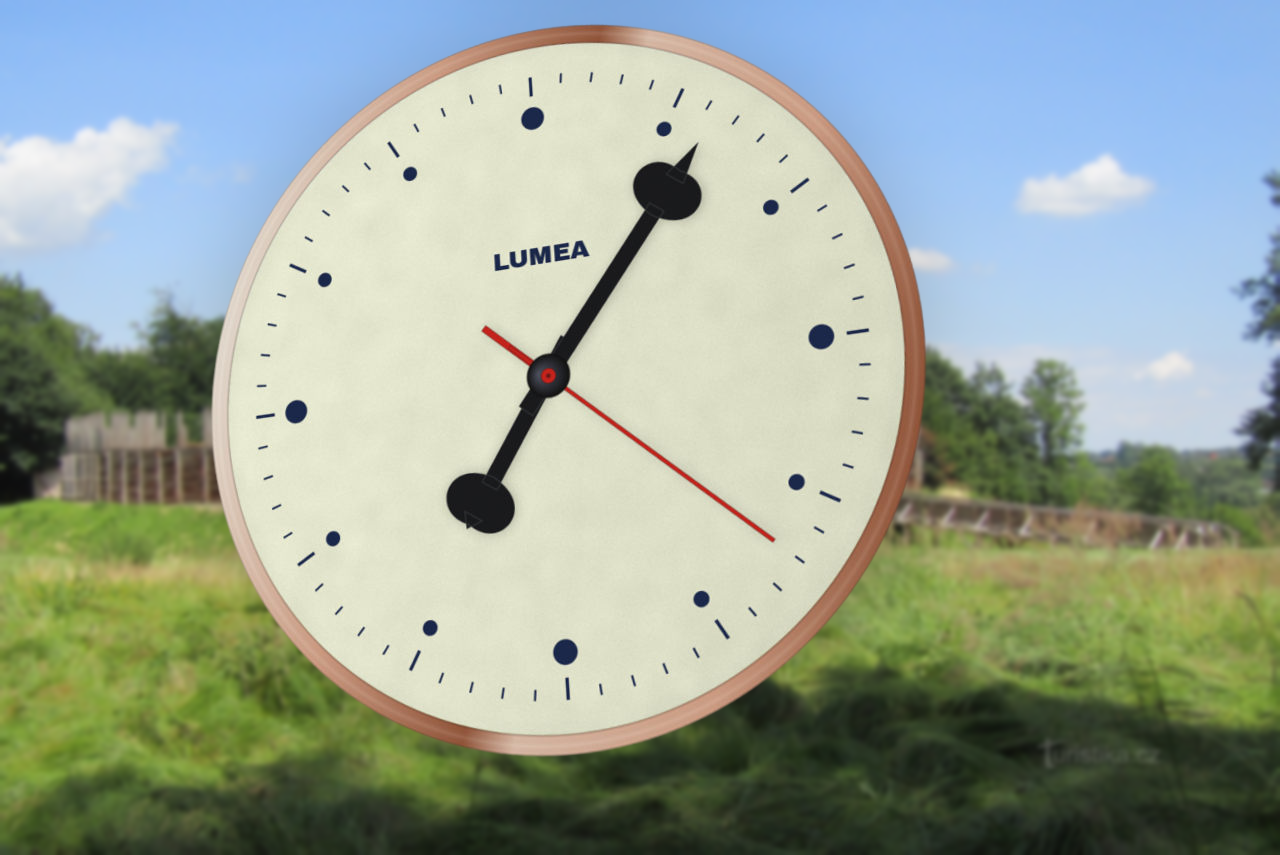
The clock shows 7.06.22
